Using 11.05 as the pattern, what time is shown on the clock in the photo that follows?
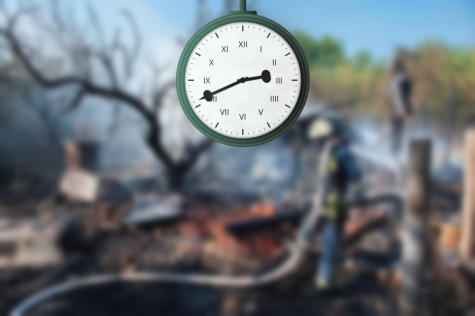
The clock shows 2.41
